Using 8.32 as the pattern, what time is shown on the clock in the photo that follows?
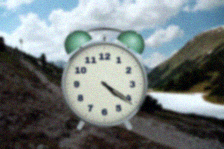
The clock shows 4.21
